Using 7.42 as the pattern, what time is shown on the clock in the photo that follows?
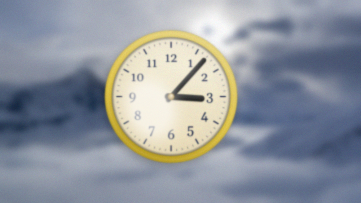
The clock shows 3.07
